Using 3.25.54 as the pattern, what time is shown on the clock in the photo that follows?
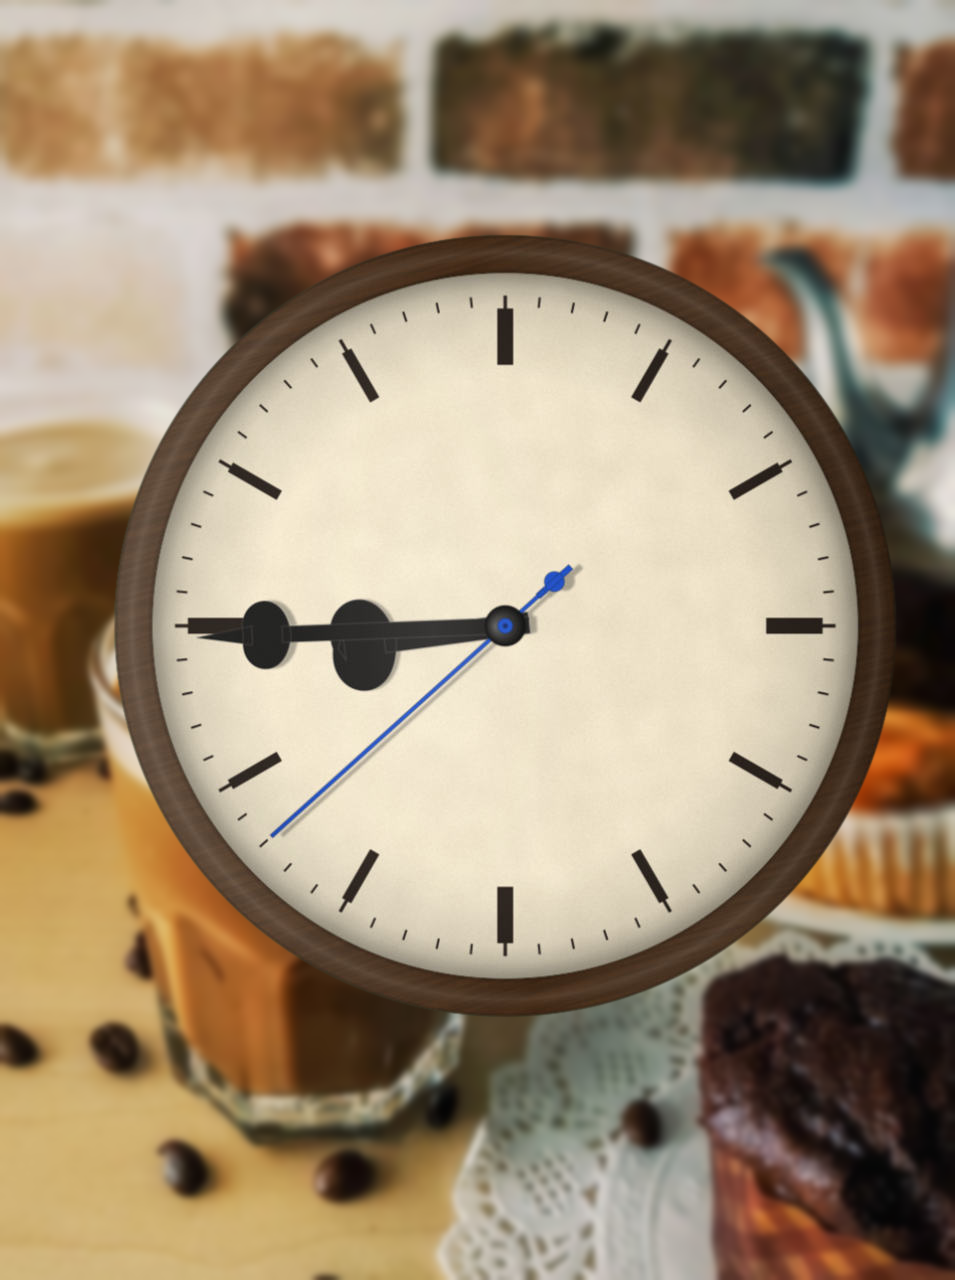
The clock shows 8.44.38
